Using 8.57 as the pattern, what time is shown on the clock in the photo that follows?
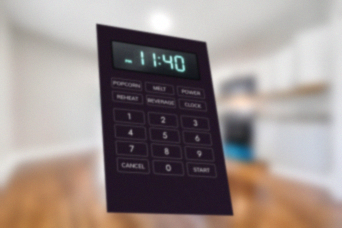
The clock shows 11.40
